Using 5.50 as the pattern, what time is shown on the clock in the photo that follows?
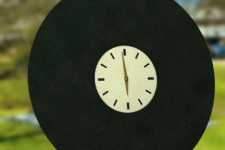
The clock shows 5.59
